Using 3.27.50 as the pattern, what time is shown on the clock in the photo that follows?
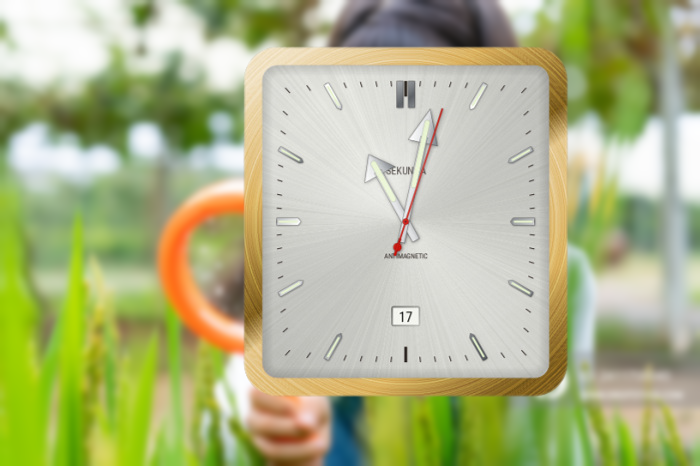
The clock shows 11.02.03
